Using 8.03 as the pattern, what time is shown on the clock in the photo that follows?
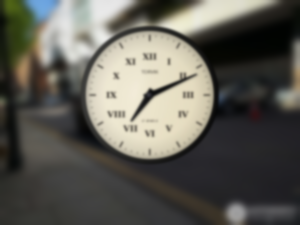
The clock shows 7.11
